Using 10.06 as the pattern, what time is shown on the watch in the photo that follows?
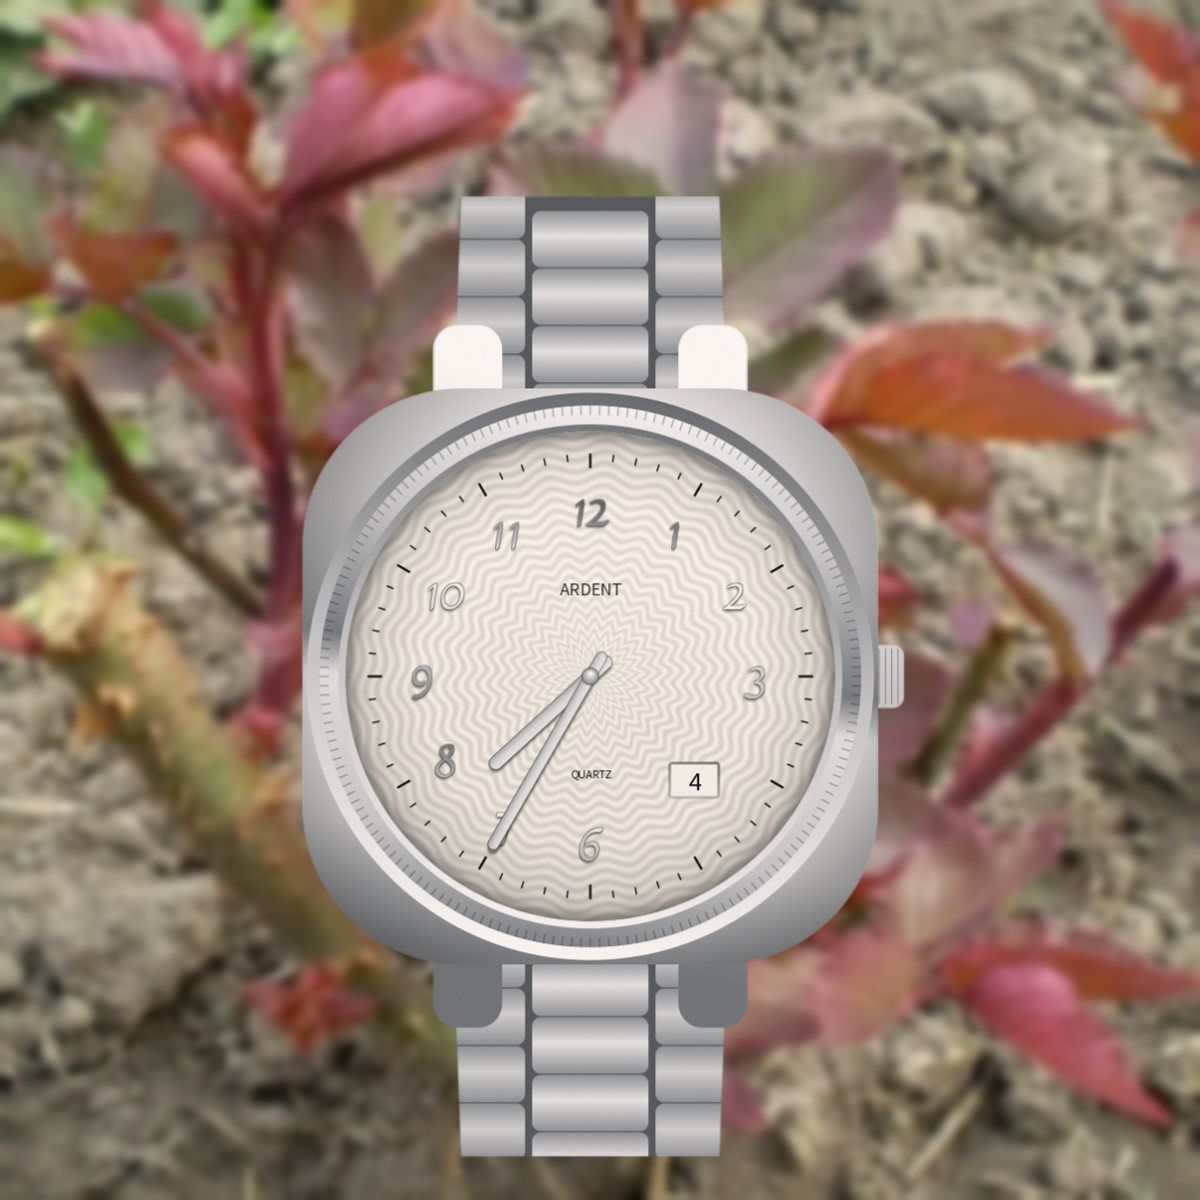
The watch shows 7.35
